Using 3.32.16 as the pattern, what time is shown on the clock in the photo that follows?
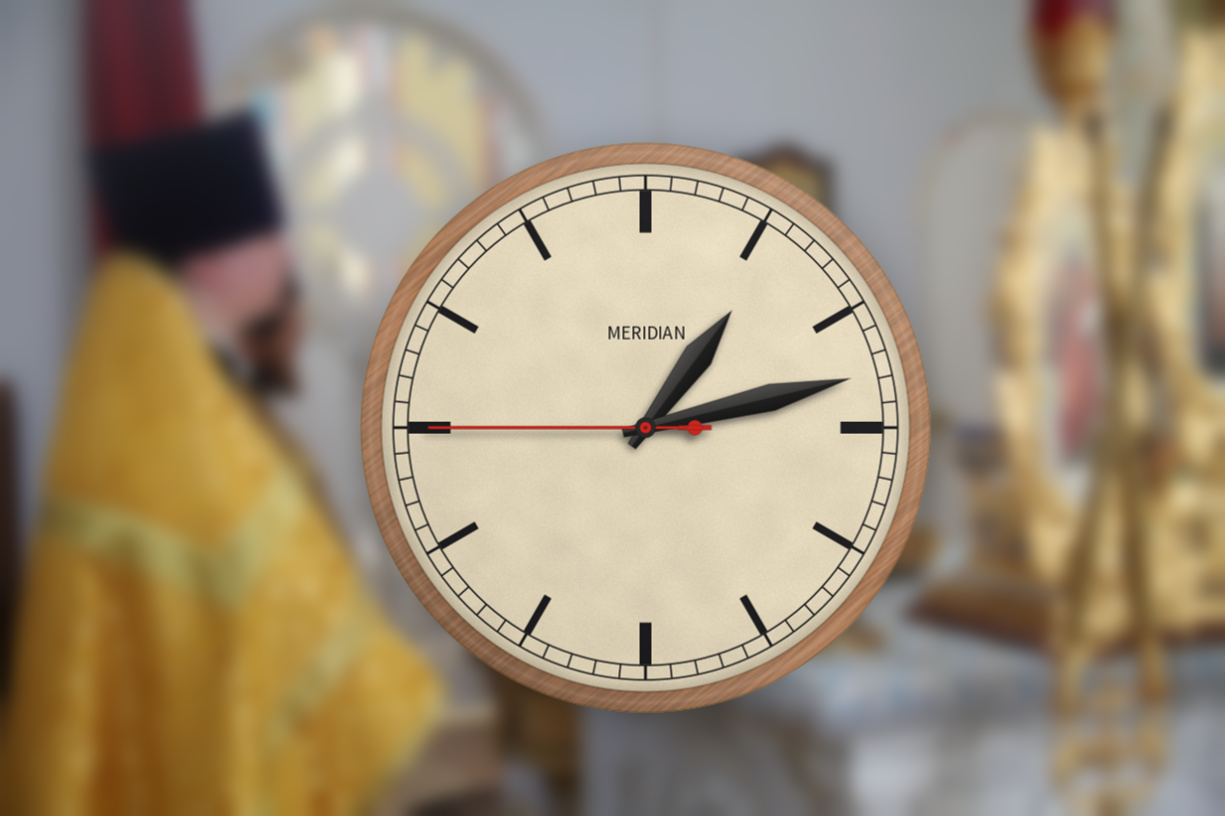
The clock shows 1.12.45
